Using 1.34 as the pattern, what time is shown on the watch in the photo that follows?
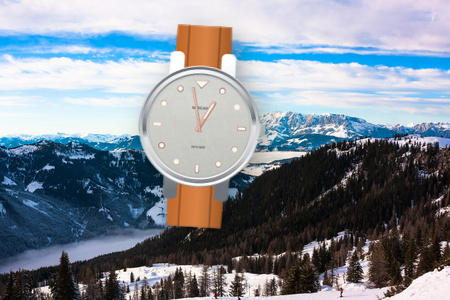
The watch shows 12.58
